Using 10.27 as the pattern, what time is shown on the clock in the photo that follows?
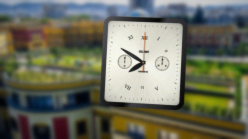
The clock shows 7.50
